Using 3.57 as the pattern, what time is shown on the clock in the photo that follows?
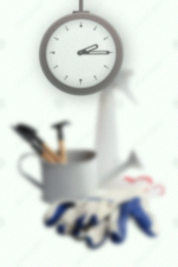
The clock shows 2.15
